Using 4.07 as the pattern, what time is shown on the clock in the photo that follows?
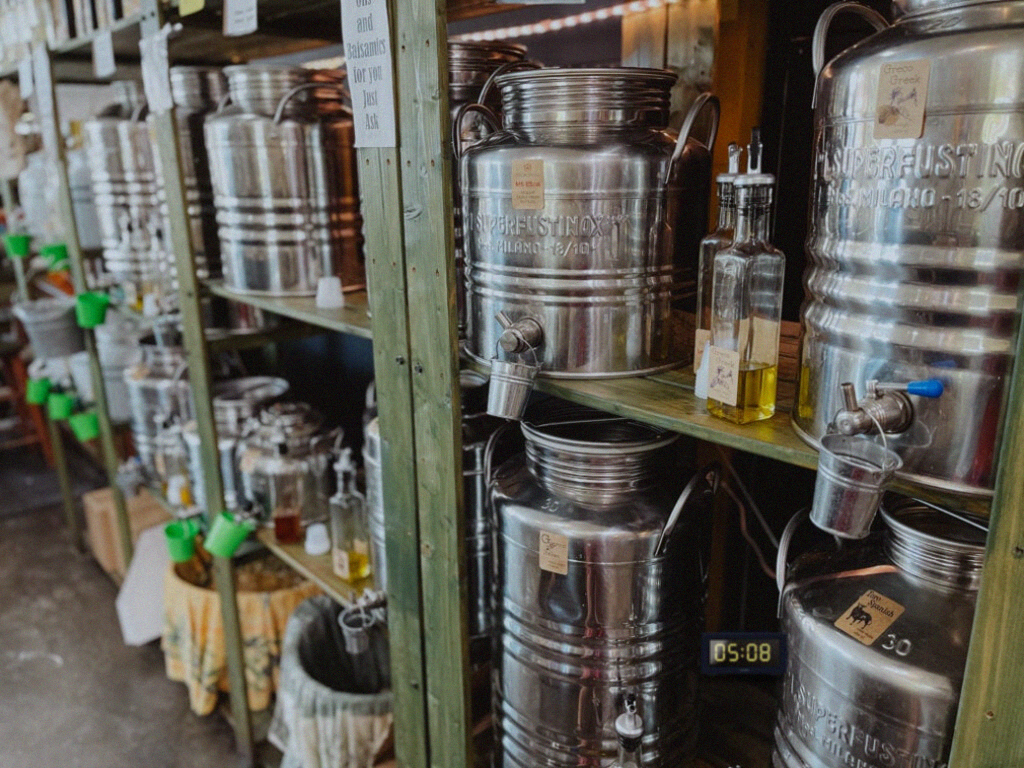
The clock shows 5.08
